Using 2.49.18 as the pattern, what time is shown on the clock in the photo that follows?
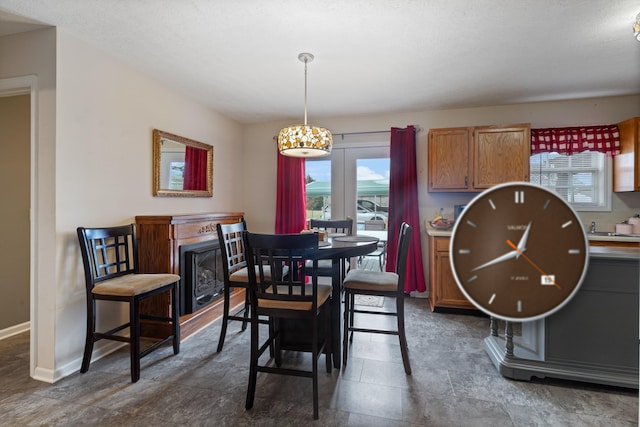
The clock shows 12.41.22
